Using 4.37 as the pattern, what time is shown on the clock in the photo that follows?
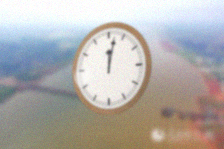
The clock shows 12.02
